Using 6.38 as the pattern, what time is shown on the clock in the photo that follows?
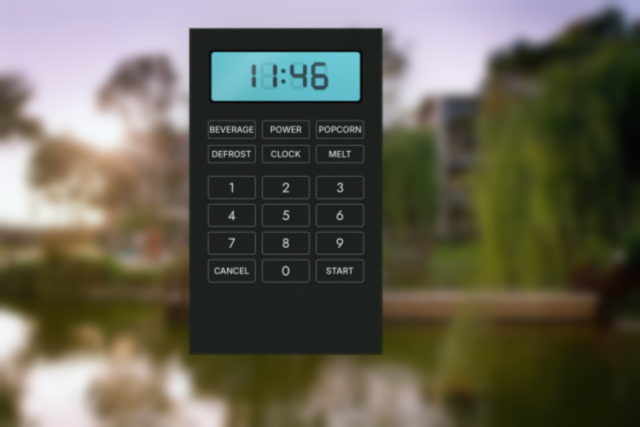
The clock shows 11.46
